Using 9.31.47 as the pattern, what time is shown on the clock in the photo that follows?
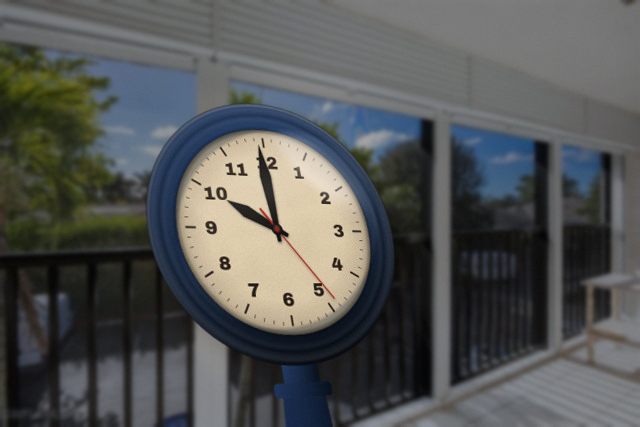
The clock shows 9.59.24
